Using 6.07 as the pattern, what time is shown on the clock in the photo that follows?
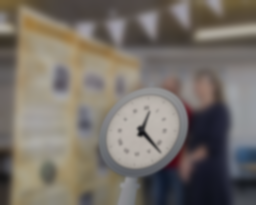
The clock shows 12.22
